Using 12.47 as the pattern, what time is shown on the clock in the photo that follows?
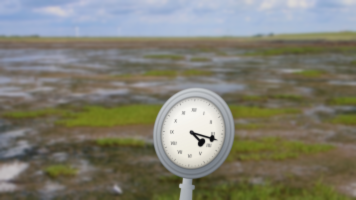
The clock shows 4.17
